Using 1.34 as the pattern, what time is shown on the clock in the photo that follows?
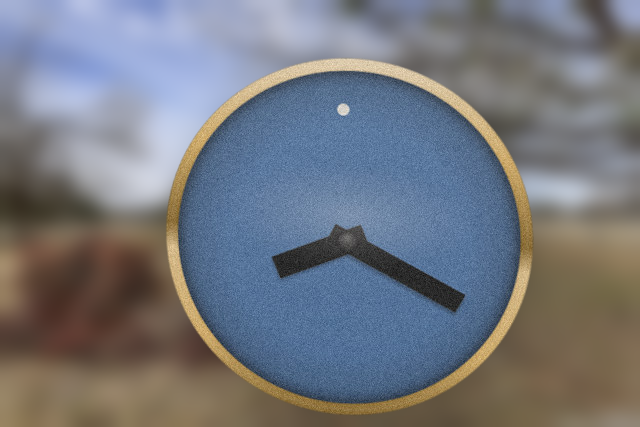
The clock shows 8.20
